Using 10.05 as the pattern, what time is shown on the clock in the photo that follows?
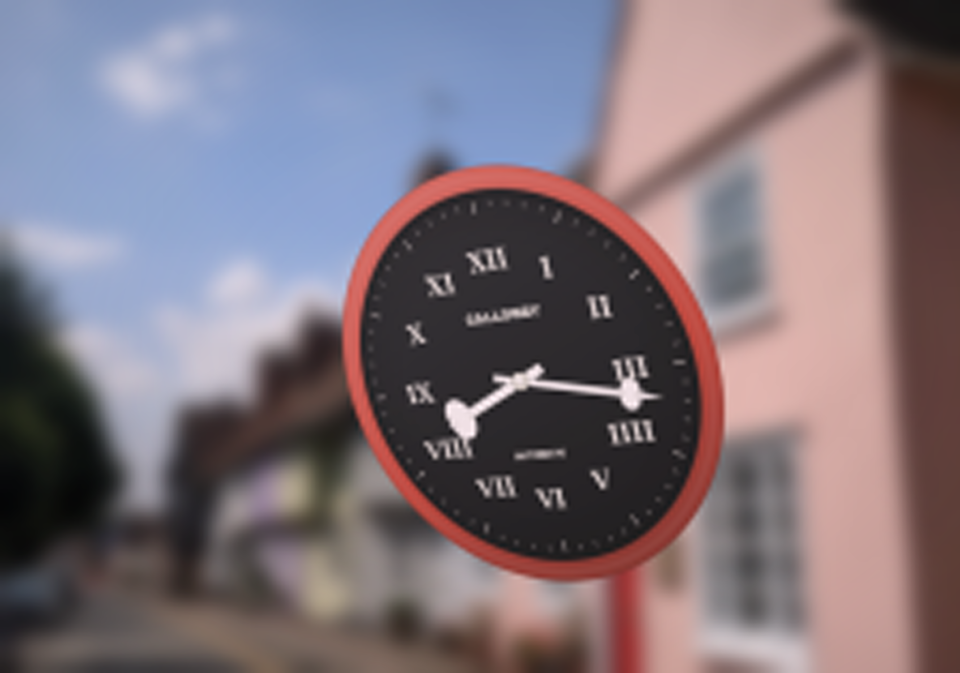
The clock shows 8.17
